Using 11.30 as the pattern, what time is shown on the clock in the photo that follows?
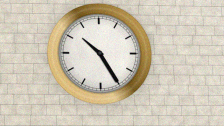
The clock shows 10.25
